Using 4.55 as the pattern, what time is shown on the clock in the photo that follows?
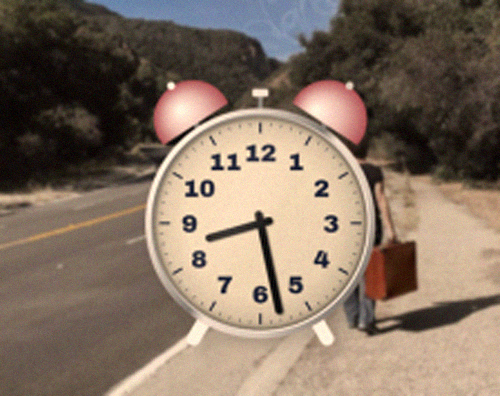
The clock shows 8.28
